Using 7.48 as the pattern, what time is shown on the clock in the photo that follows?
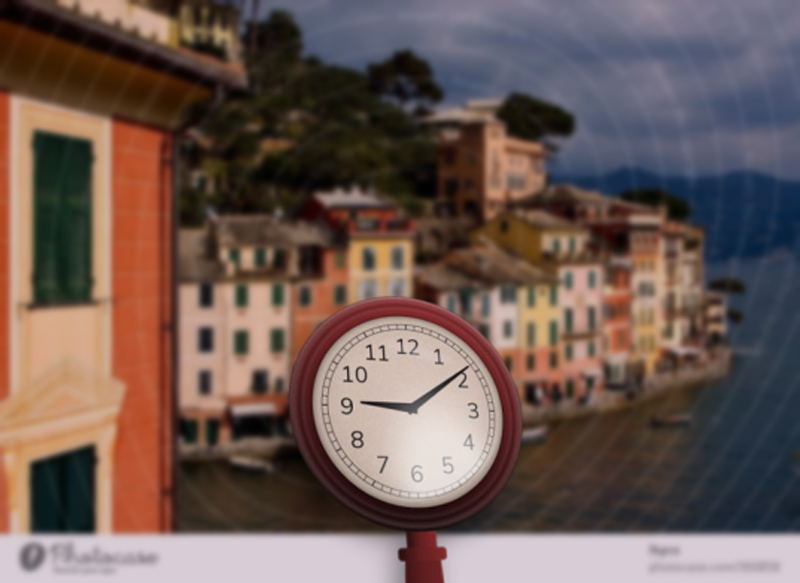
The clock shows 9.09
